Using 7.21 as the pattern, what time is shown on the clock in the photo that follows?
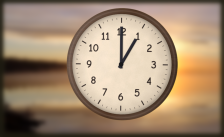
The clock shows 1.00
